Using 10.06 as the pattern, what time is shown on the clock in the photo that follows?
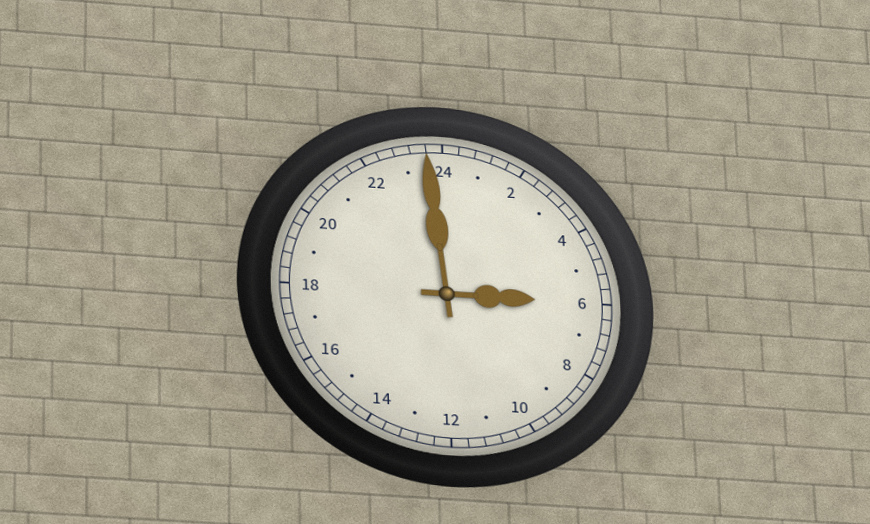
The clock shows 5.59
